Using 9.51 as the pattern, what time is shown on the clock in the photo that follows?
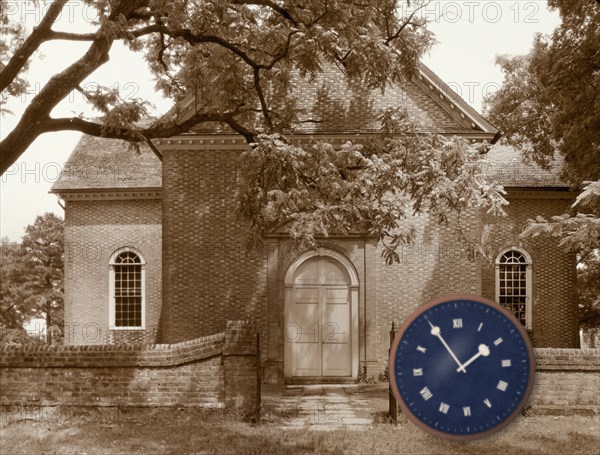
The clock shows 1.55
